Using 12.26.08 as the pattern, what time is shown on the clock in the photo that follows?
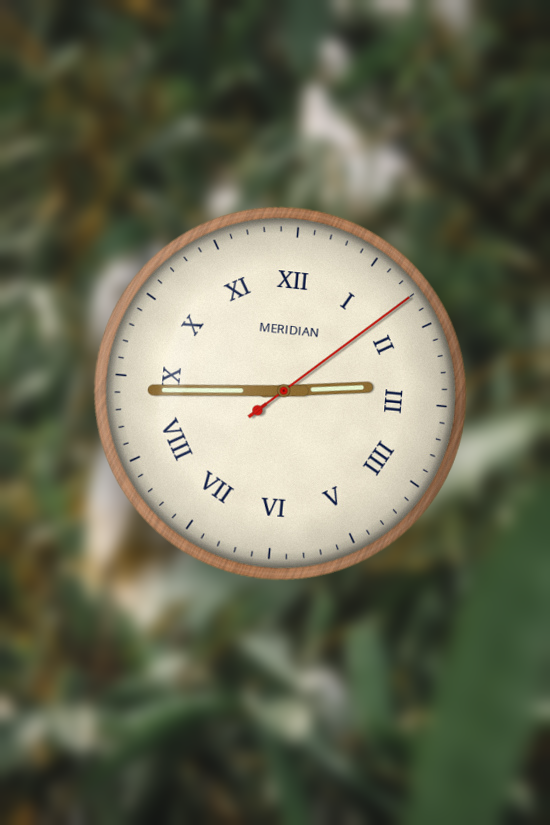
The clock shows 2.44.08
